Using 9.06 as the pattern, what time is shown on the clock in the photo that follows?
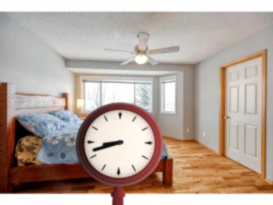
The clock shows 8.42
